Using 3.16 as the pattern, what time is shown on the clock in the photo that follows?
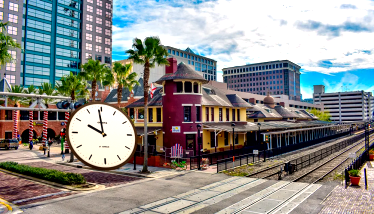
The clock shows 9.59
